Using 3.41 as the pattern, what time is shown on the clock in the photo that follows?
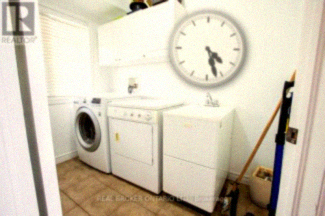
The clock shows 4.27
